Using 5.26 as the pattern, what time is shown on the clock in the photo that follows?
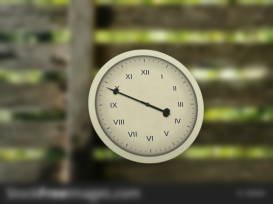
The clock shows 3.49
